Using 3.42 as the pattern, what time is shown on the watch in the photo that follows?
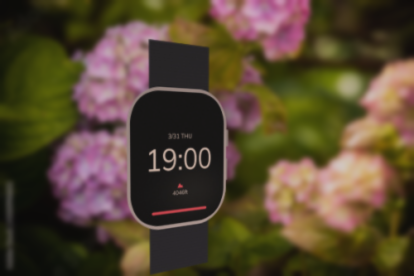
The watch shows 19.00
